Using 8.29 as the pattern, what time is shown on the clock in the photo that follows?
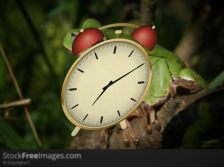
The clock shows 7.10
